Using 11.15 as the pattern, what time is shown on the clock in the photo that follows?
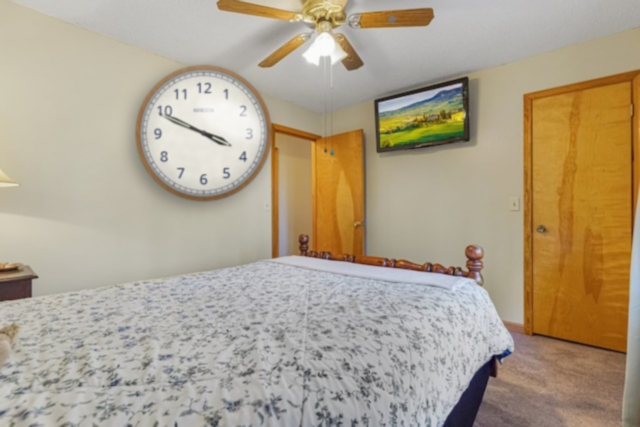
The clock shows 3.49
